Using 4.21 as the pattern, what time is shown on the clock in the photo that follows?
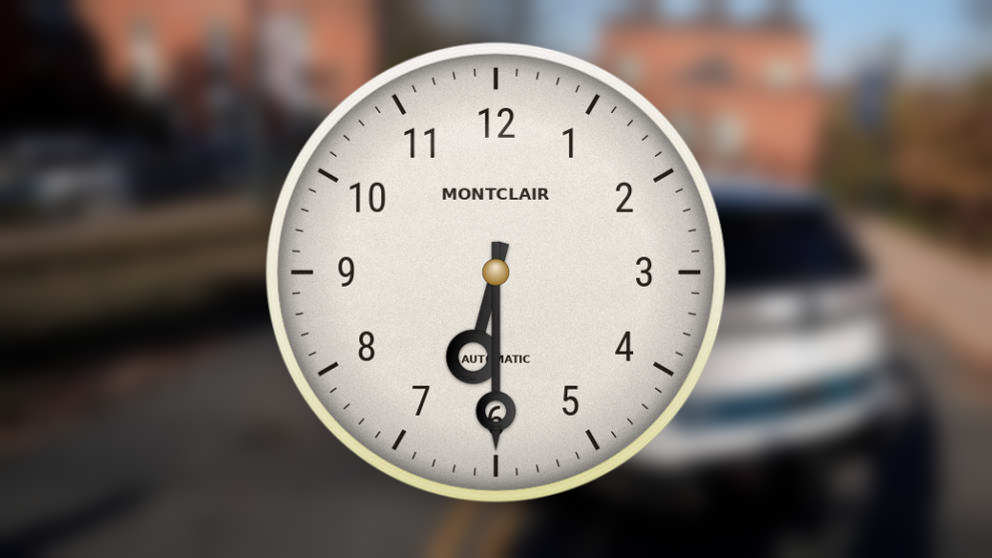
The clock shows 6.30
